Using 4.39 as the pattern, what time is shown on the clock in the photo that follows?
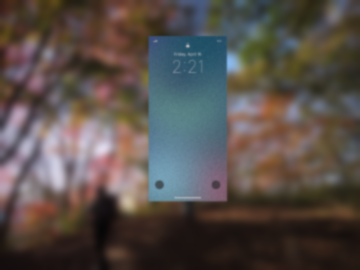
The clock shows 2.21
